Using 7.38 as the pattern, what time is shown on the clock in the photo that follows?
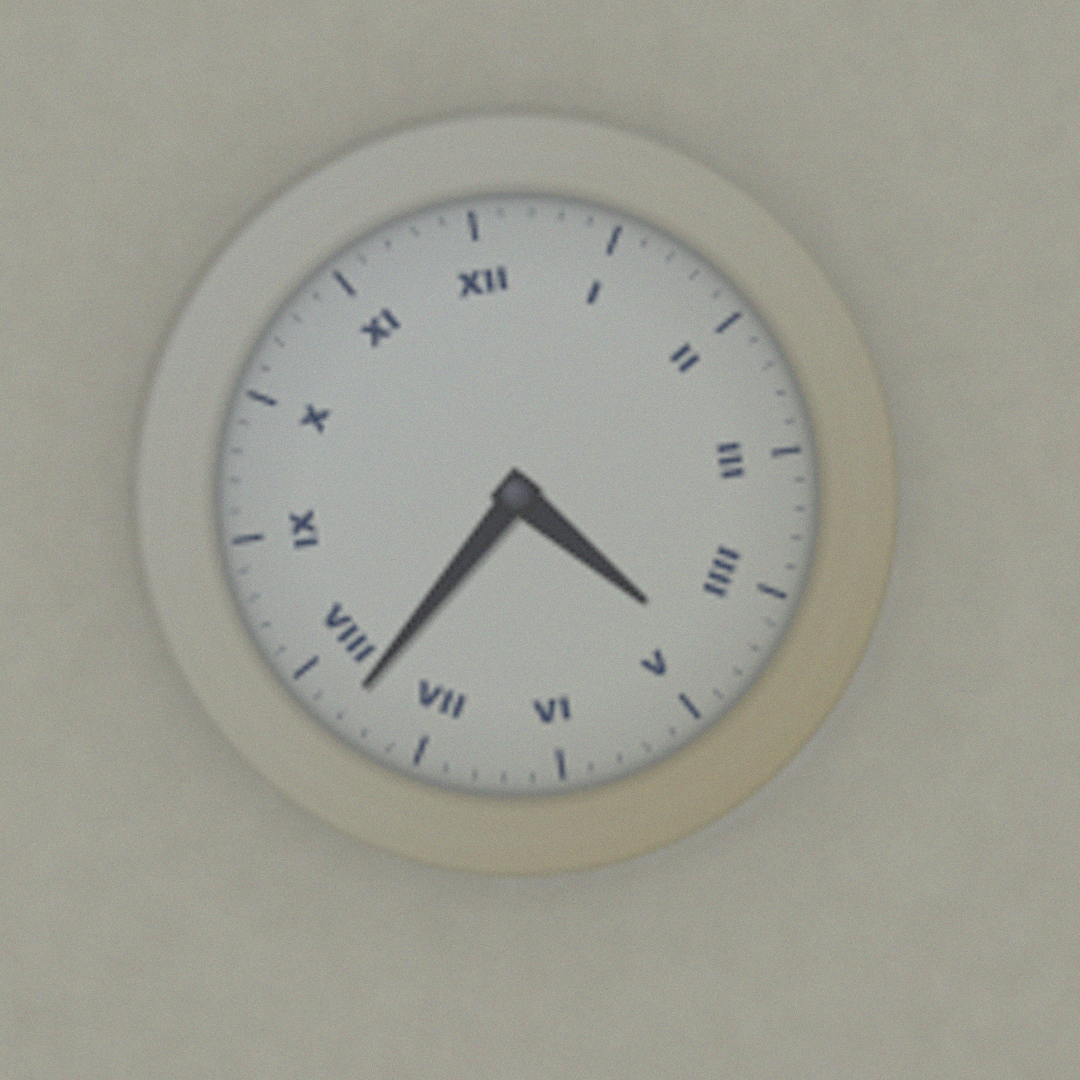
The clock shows 4.38
